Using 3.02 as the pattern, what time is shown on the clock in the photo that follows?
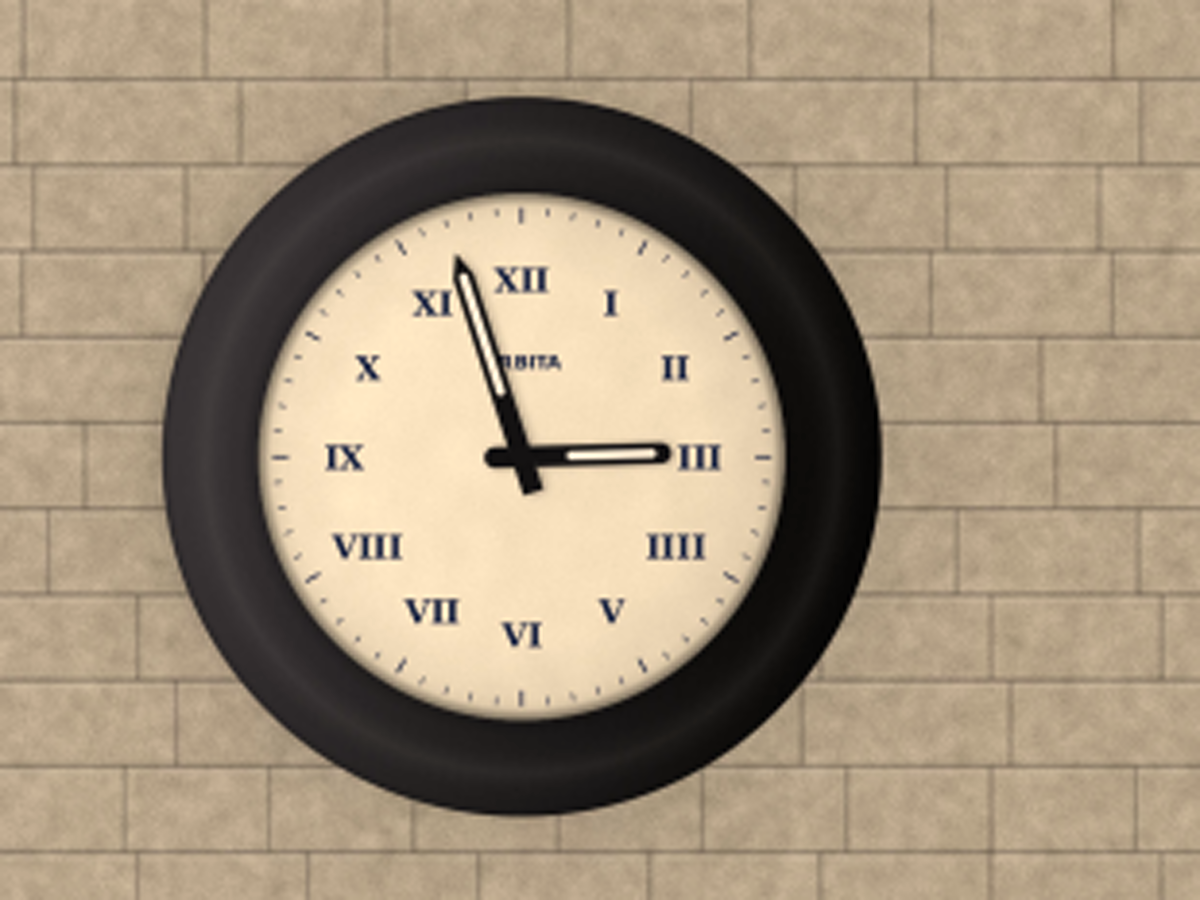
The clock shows 2.57
